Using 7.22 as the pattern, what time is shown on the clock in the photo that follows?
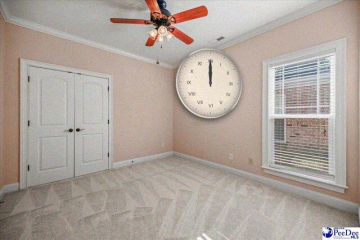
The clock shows 12.00
